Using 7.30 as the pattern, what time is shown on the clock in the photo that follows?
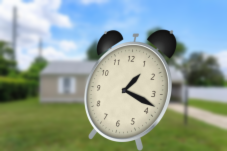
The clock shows 1.18
